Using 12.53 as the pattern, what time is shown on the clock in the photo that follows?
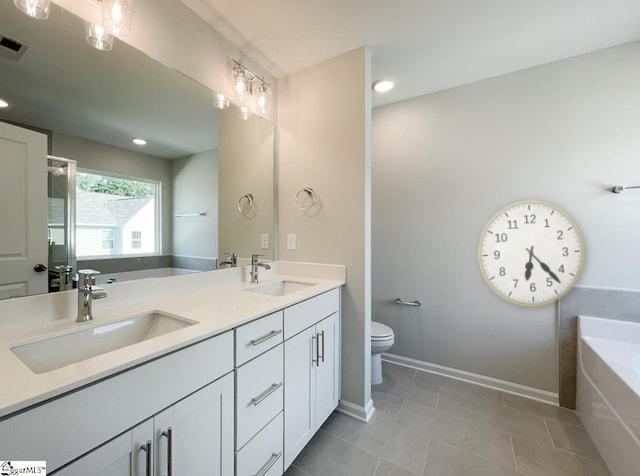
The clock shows 6.23
